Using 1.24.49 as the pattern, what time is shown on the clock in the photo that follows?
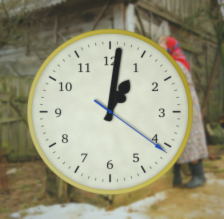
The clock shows 1.01.21
